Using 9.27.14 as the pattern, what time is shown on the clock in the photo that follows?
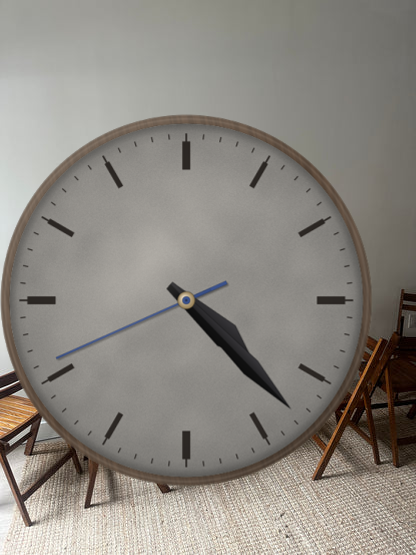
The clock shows 4.22.41
